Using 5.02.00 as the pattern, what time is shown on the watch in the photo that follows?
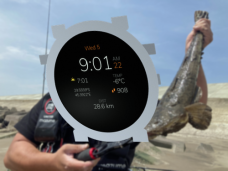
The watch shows 9.01.22
